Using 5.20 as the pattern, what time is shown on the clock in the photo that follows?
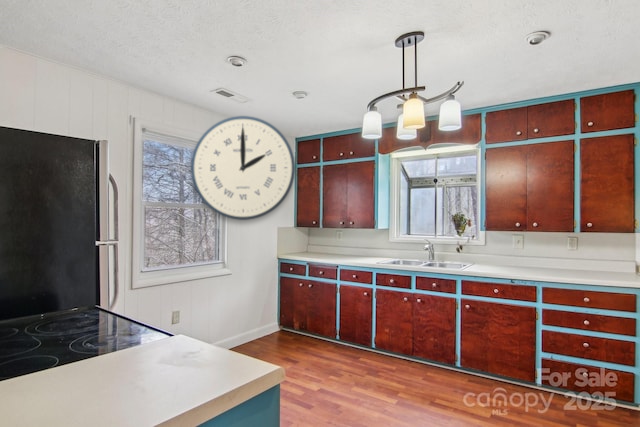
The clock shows 2.00
